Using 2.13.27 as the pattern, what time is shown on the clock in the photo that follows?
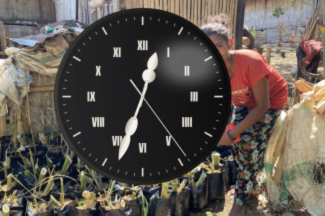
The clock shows 12.33.24
